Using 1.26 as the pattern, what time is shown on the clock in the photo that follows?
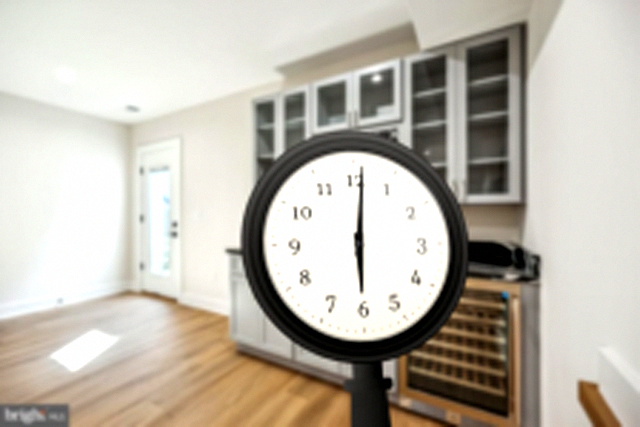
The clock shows 6.01
